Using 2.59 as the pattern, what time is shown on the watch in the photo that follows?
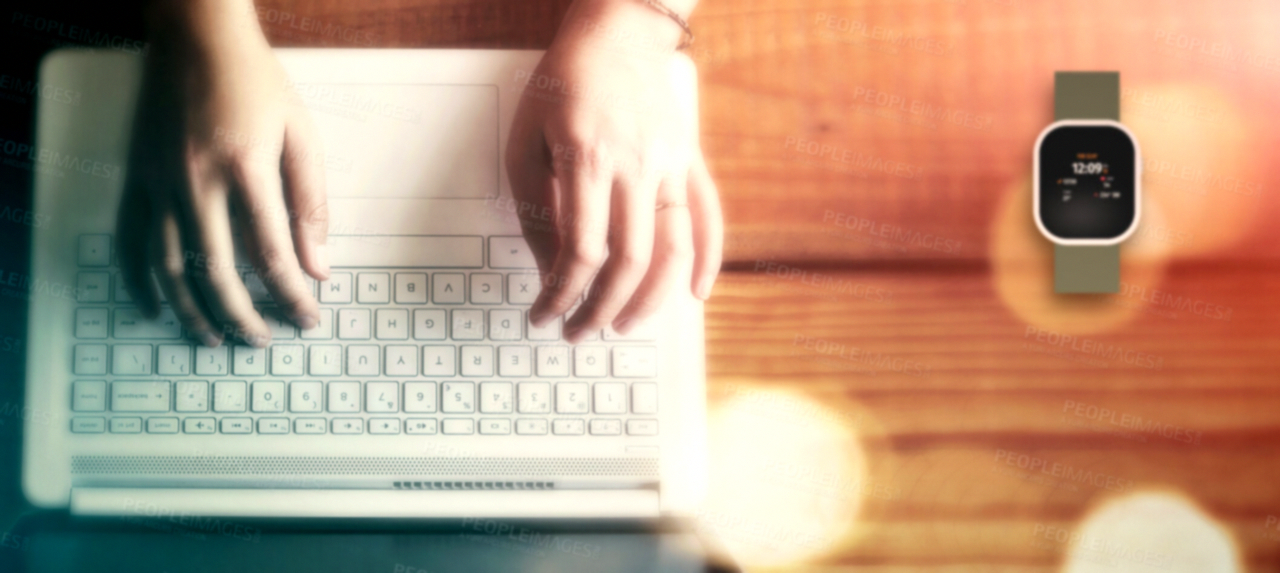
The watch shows 12.09
